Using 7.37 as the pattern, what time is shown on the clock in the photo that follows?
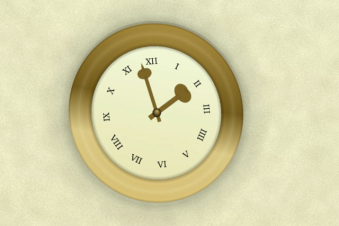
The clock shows 1.58
